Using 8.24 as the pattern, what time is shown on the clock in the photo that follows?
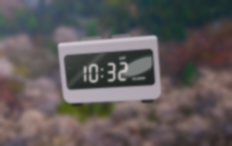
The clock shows 10.32
